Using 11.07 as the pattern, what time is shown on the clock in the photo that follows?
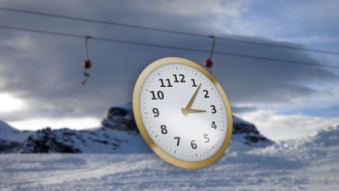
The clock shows 3.07
